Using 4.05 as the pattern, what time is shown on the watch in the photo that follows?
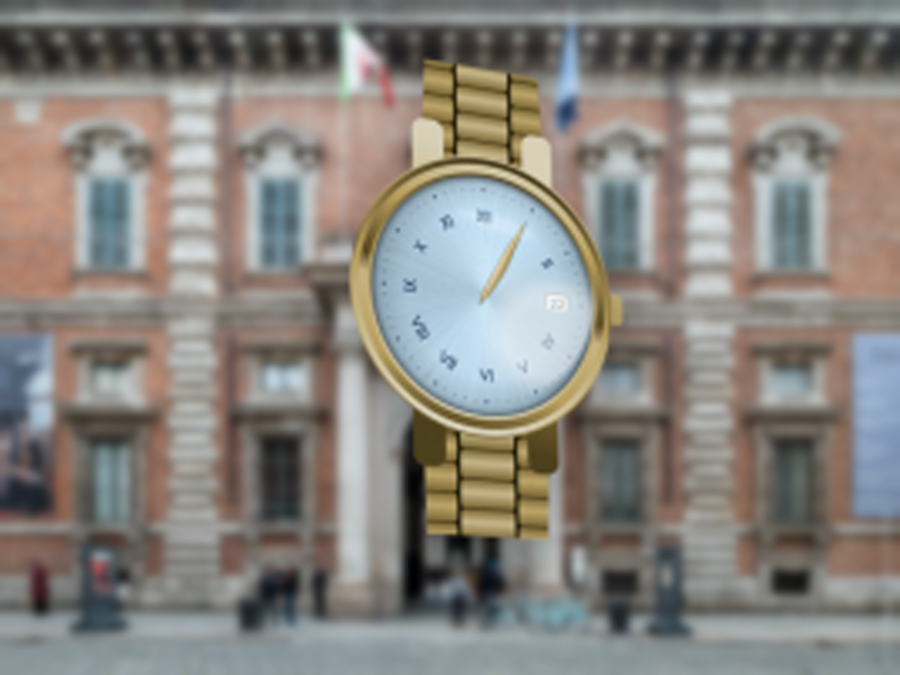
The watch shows 1.05
